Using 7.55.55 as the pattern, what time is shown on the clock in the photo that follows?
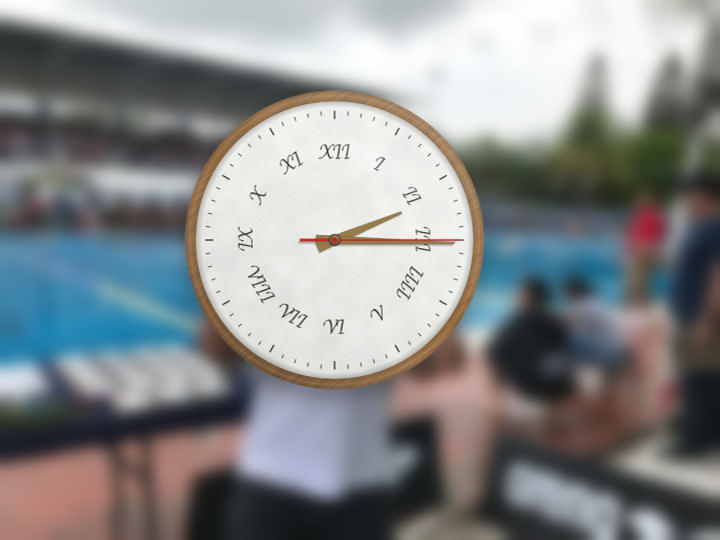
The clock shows 2.15.15
